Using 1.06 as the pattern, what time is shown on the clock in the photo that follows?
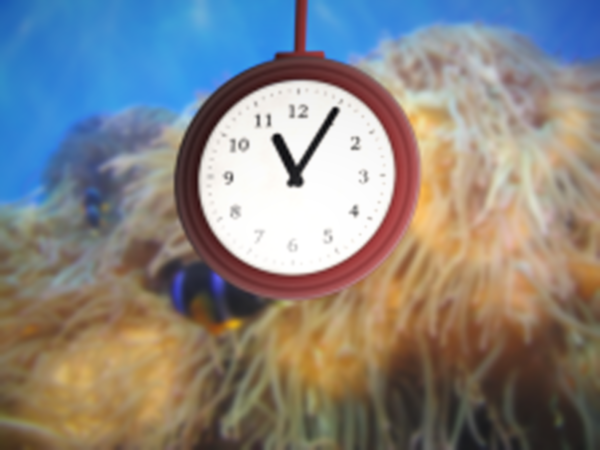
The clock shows 11.05
